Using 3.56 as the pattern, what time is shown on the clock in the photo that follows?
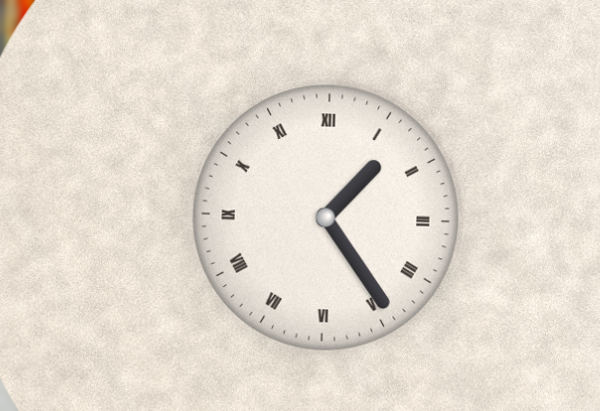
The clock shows 1.24
